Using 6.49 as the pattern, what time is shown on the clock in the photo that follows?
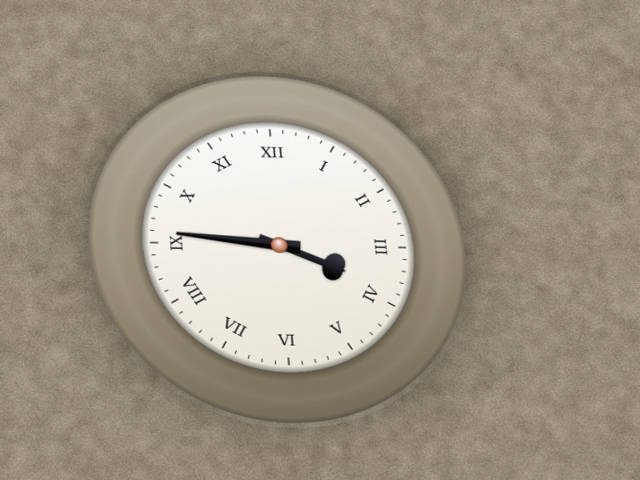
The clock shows 3.46
